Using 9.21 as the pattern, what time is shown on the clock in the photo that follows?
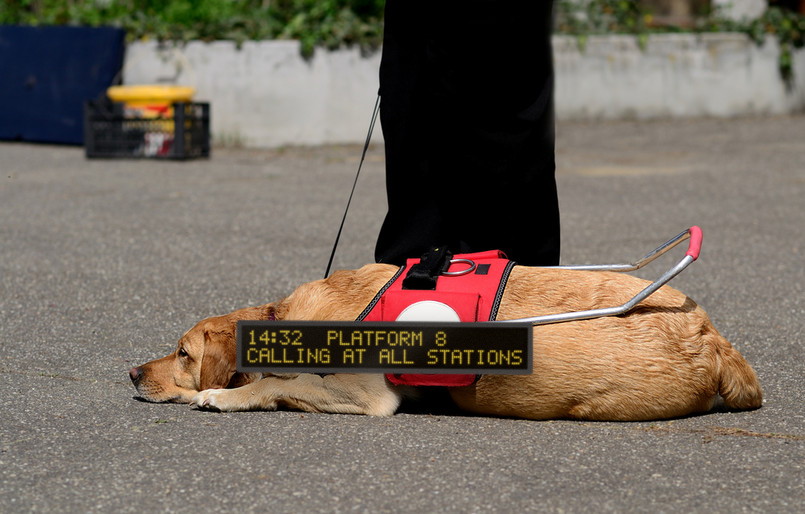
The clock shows 14.32
